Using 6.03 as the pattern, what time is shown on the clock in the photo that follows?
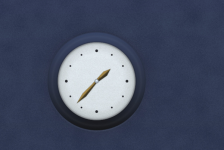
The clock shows 1.37
